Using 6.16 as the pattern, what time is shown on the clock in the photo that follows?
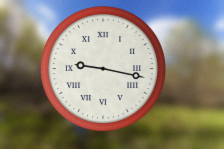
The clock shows 9.17
